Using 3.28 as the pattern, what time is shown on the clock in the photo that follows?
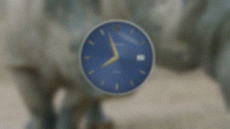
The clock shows 7.57
